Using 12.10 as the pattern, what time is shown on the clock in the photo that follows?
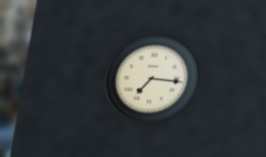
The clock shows 7.16
